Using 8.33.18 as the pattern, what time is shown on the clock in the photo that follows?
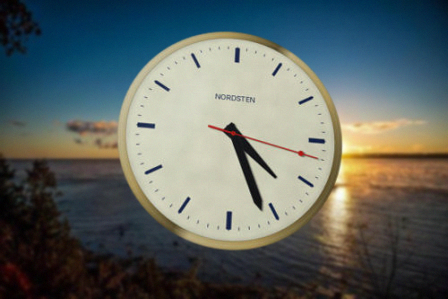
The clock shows 4.26.17
